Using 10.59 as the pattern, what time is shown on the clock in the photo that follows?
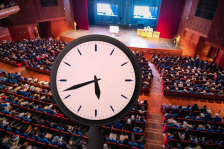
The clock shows 5.42
